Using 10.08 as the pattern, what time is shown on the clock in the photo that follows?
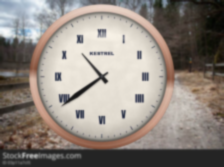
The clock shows 10.39
